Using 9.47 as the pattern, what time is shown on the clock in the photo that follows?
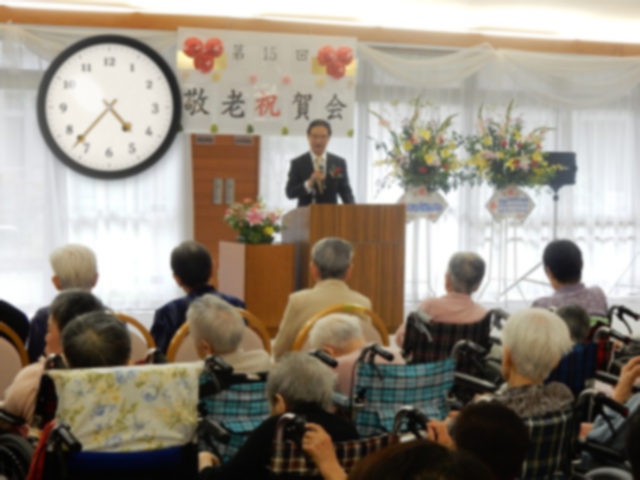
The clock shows 4.37
